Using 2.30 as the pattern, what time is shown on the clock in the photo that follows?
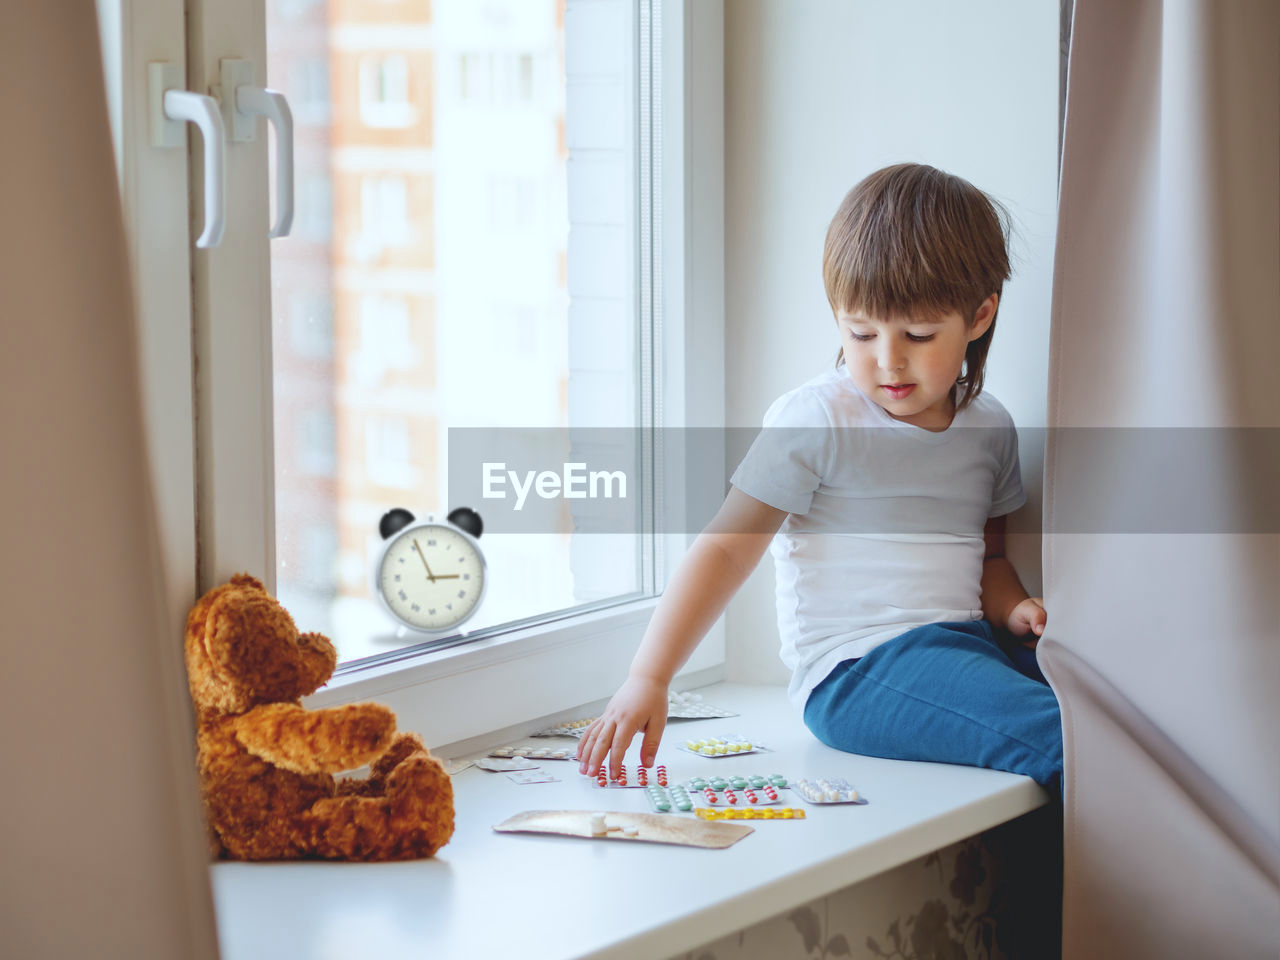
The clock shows 2.56
